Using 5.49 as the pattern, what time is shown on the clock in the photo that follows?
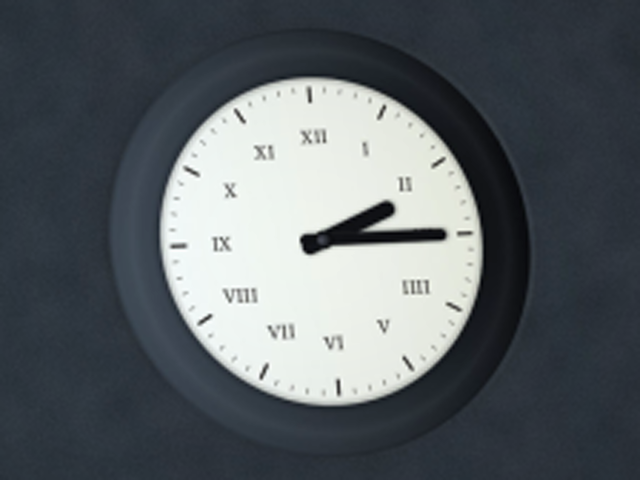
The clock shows 2.15
